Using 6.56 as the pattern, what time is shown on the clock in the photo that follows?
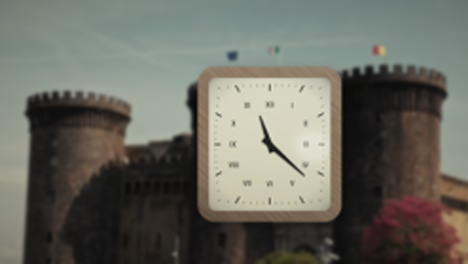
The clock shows 11.22
